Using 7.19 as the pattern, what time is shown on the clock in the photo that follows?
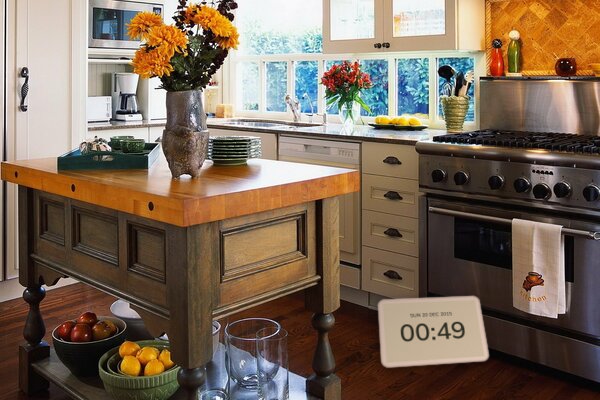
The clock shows 0.49
